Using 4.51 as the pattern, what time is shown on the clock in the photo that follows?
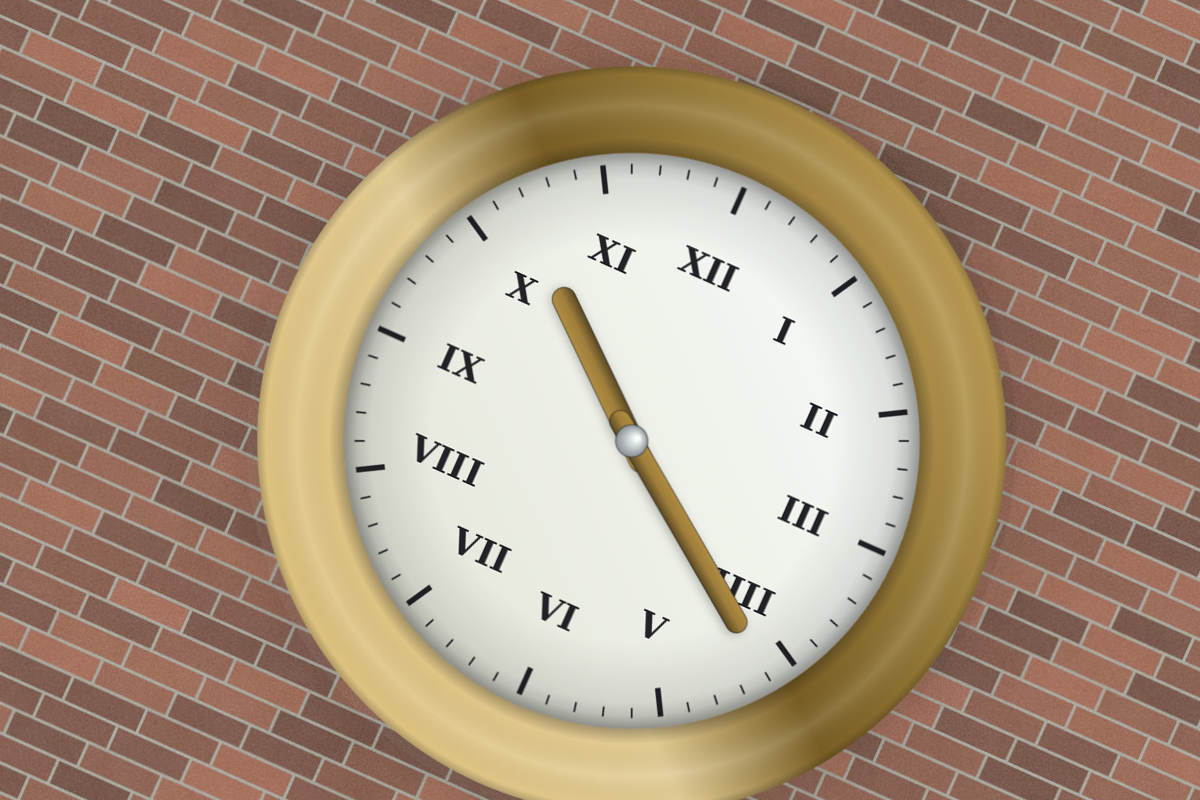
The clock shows 10.21
